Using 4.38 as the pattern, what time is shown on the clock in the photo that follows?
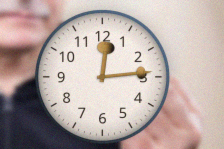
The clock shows 12.14
